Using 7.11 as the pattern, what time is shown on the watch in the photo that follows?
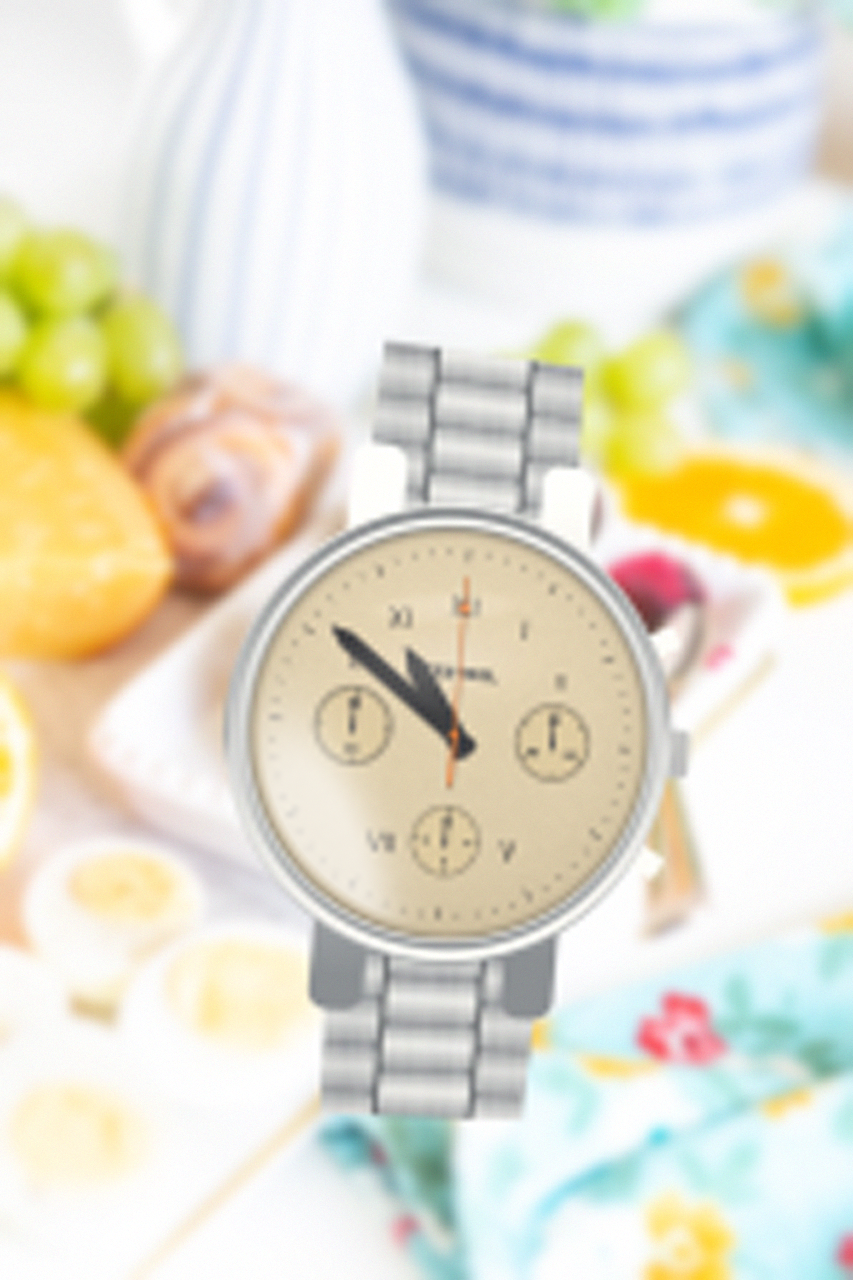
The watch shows 10.51
